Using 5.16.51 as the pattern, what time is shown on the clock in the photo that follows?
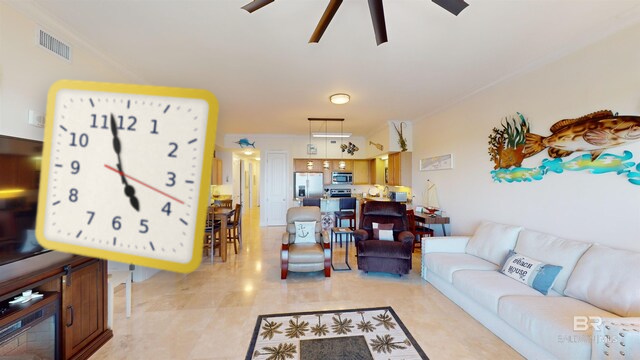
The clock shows 4.57.18
